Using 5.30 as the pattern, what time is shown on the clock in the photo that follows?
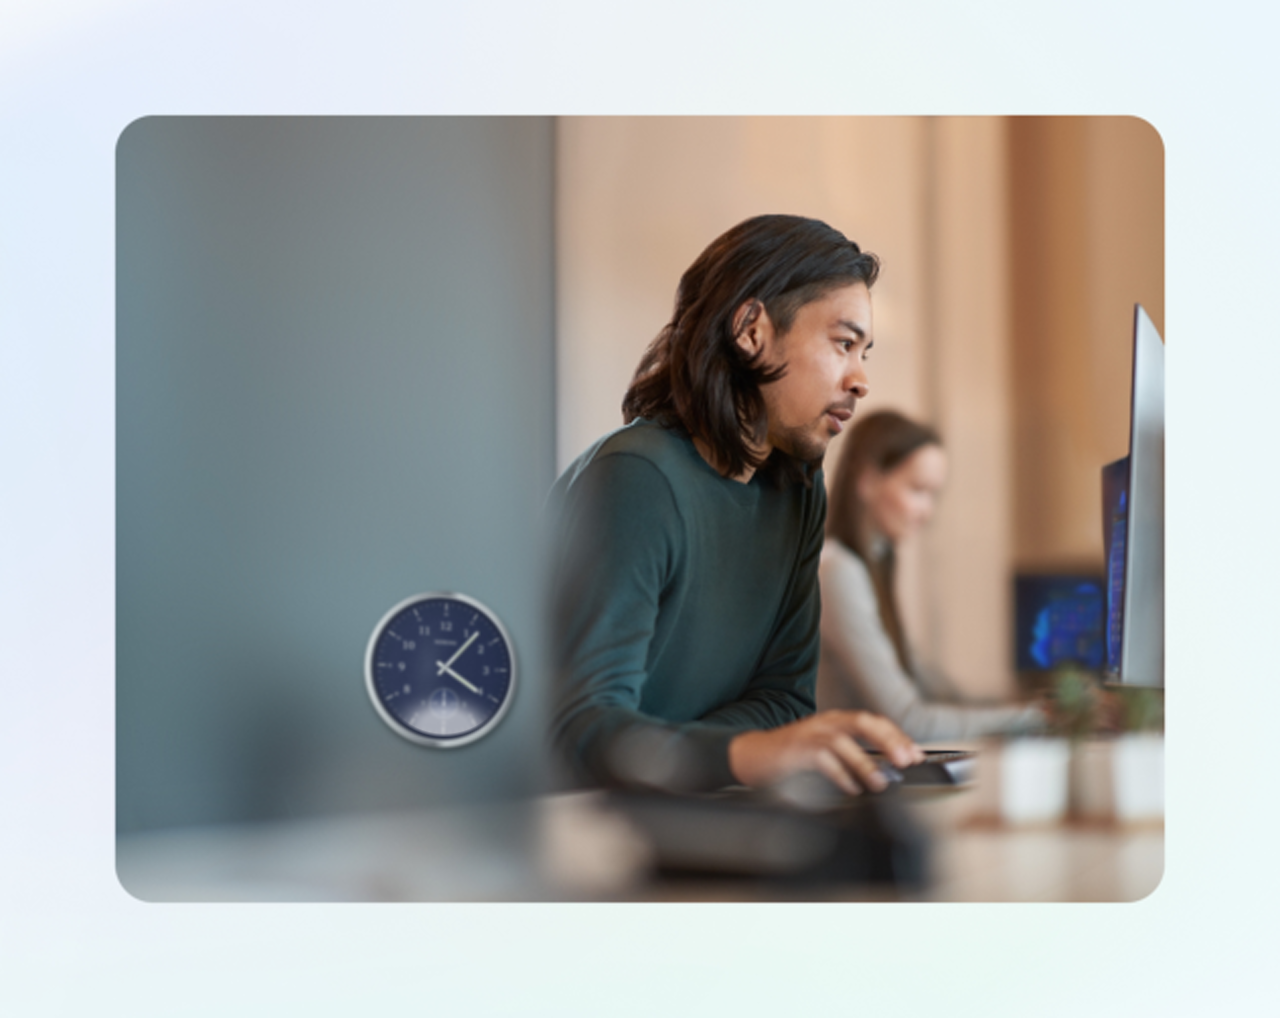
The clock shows 4.07
